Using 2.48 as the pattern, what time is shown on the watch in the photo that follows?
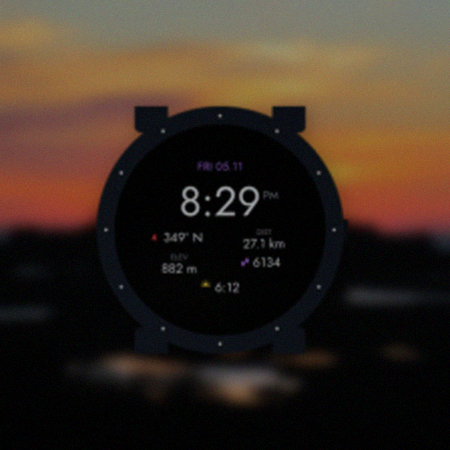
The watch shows 8.29
